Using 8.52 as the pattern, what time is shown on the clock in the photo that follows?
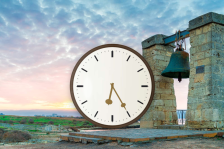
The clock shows 6.25
